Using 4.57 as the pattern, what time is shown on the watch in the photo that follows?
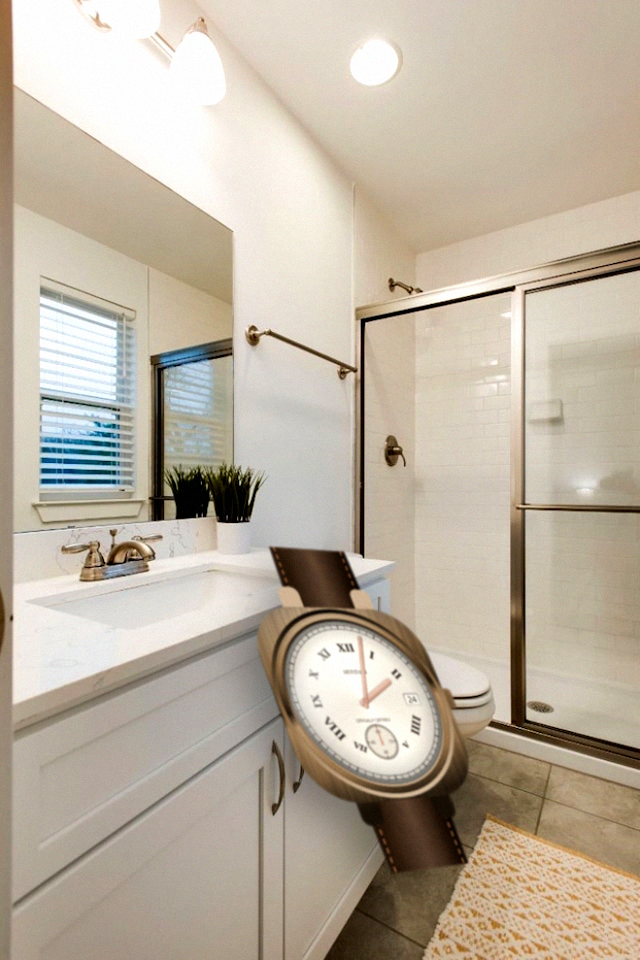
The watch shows 2.03
